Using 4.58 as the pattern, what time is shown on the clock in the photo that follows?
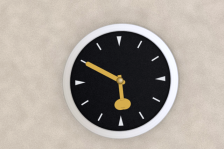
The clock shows 5.50
